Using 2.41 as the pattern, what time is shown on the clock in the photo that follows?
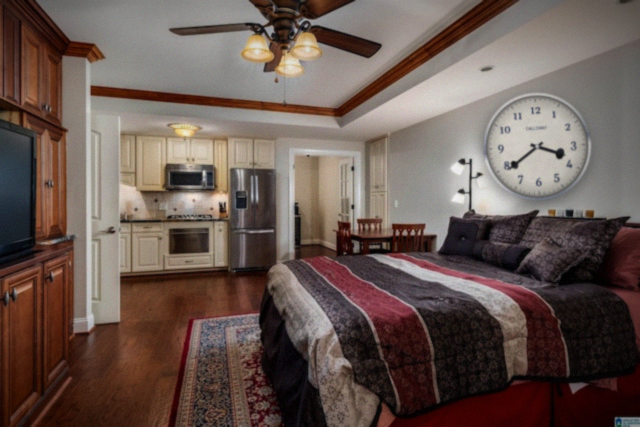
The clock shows 3.39
